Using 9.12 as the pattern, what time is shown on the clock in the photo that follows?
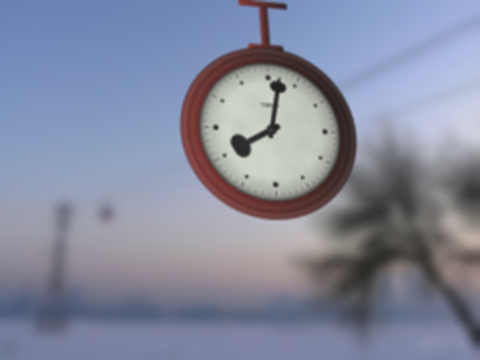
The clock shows 8.02
